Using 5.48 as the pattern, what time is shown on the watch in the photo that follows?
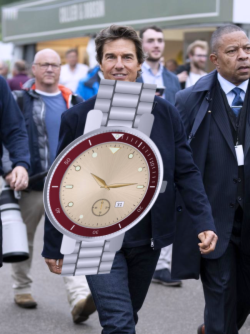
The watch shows 10.14
